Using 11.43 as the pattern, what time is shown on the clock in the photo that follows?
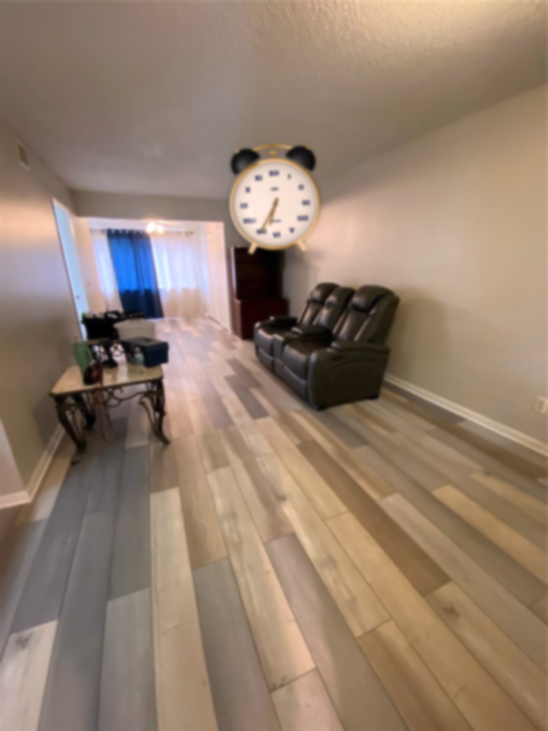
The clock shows 6.35
